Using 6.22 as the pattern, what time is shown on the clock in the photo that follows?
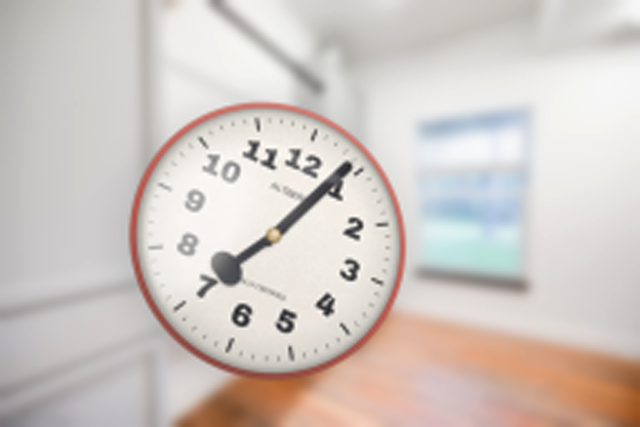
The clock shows 7.04
